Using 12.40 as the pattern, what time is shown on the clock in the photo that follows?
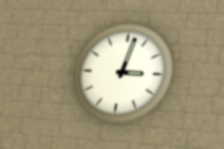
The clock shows 3.02
